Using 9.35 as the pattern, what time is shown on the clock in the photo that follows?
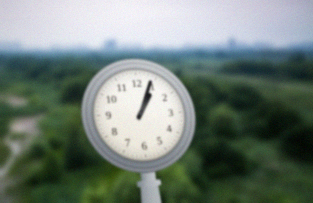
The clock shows 1.04
